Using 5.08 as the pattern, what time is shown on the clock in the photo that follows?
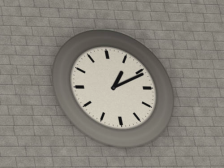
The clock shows 1.11
